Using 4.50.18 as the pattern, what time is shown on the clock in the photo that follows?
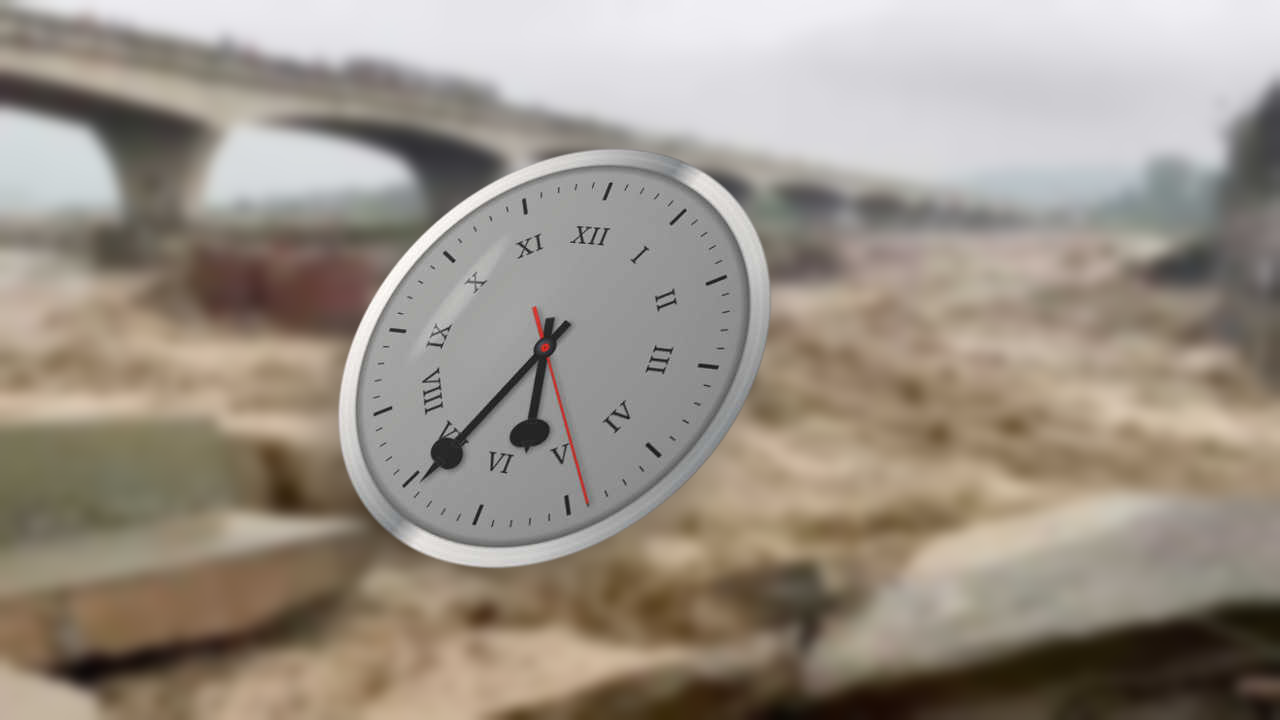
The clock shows 5.34.24
